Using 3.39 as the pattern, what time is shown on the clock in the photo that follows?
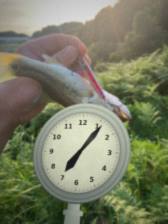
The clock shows 7.06
